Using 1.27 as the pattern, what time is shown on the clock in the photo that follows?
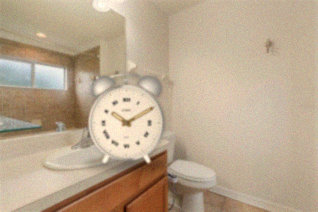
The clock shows 10.10
